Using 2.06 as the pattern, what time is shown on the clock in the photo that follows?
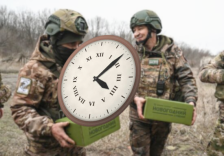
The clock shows 4.08
